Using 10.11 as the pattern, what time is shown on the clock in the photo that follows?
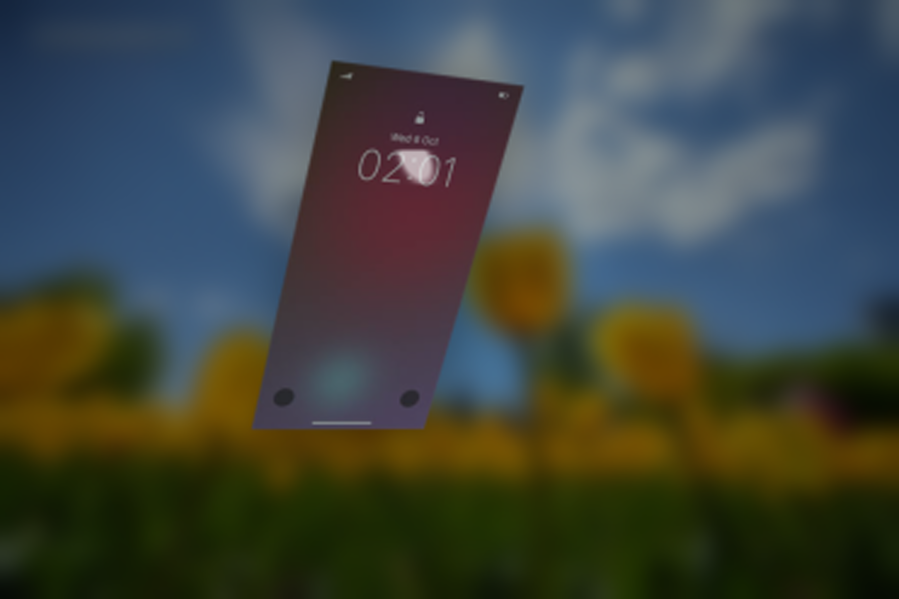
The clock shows 2.01
